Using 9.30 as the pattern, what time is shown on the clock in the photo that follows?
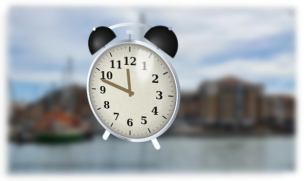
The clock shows 11.48
